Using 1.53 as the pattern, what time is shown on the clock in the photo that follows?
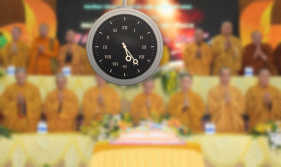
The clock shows 5.24
